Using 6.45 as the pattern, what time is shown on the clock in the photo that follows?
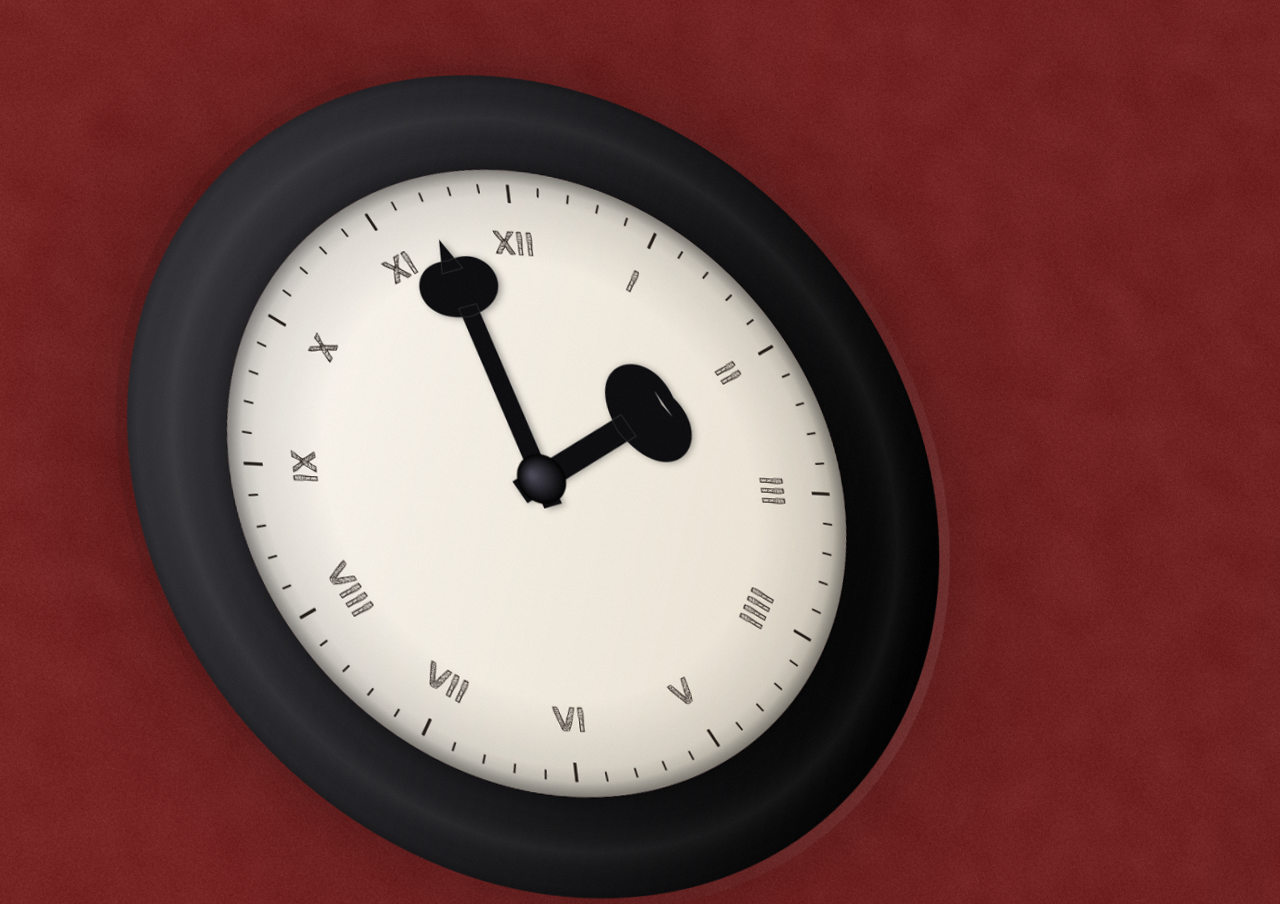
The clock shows 1.57
